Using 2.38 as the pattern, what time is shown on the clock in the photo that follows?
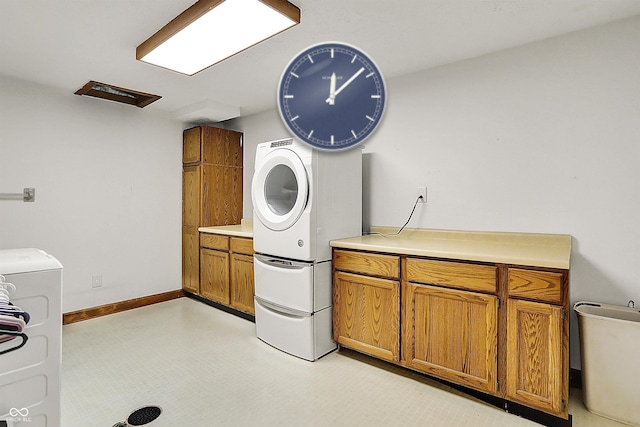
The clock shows 12.08
